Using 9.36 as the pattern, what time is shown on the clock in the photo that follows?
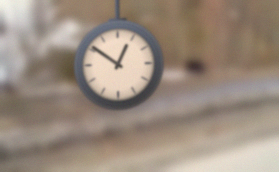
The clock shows 12.51
